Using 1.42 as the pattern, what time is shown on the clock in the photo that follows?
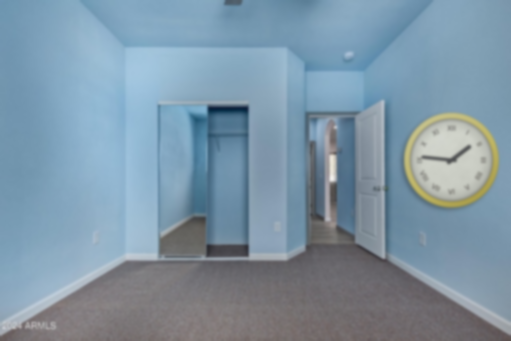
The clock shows 1.46
